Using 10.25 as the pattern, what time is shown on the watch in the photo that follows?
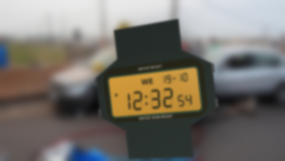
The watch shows 12.32
